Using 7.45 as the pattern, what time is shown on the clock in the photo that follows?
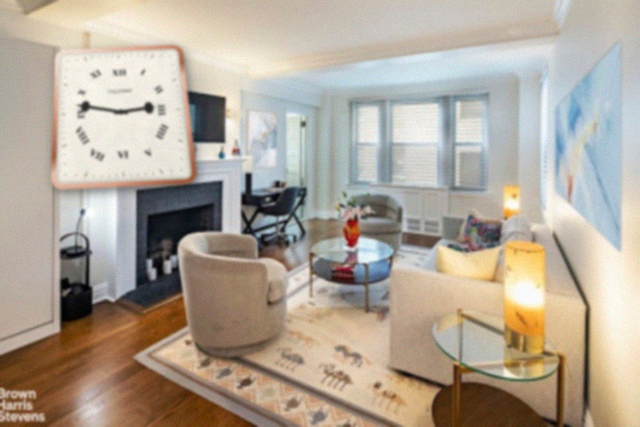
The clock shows 2.47
